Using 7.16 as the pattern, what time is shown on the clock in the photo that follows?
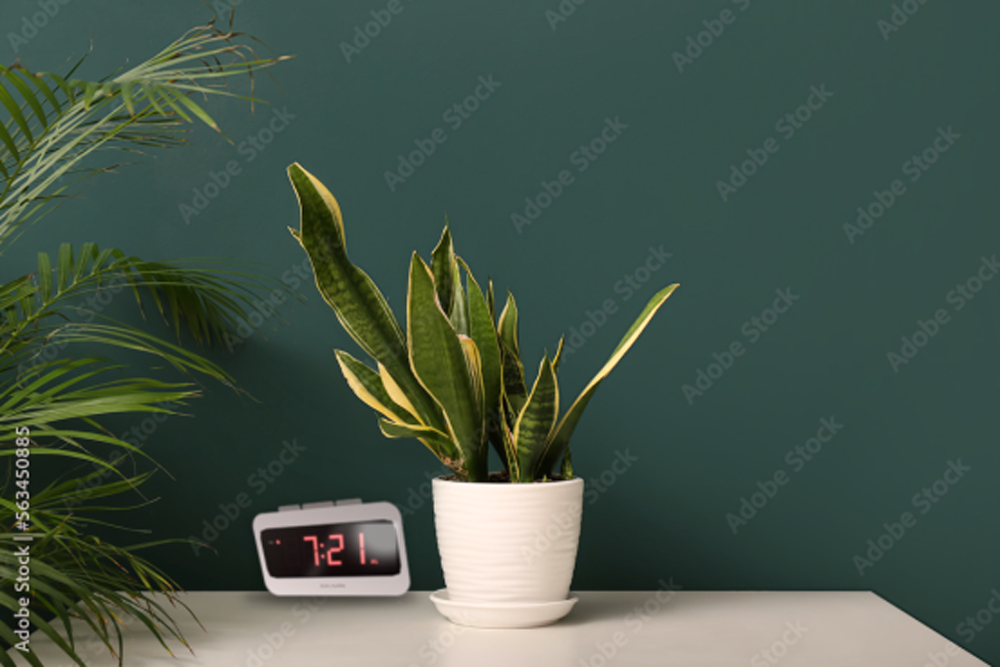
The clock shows 7.21
